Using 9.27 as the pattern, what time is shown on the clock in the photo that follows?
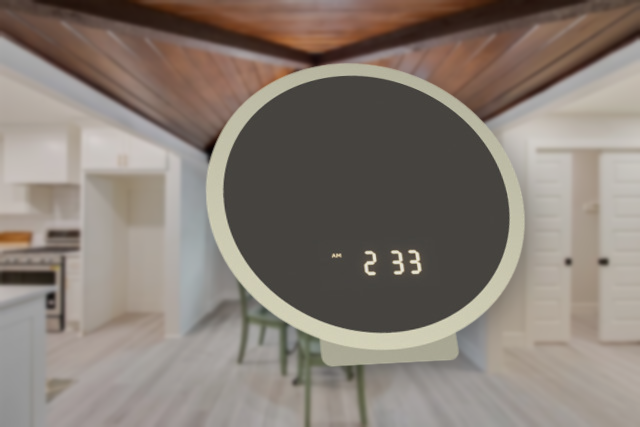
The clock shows 2.33
